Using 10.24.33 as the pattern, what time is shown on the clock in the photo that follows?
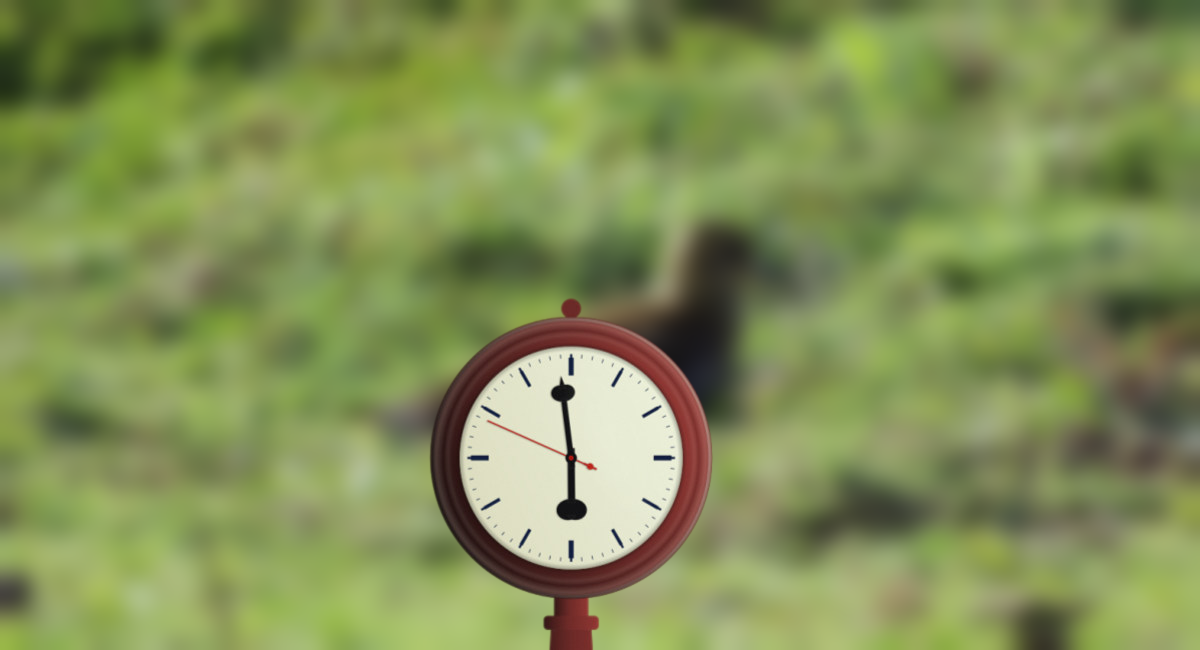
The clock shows 5.58.49
